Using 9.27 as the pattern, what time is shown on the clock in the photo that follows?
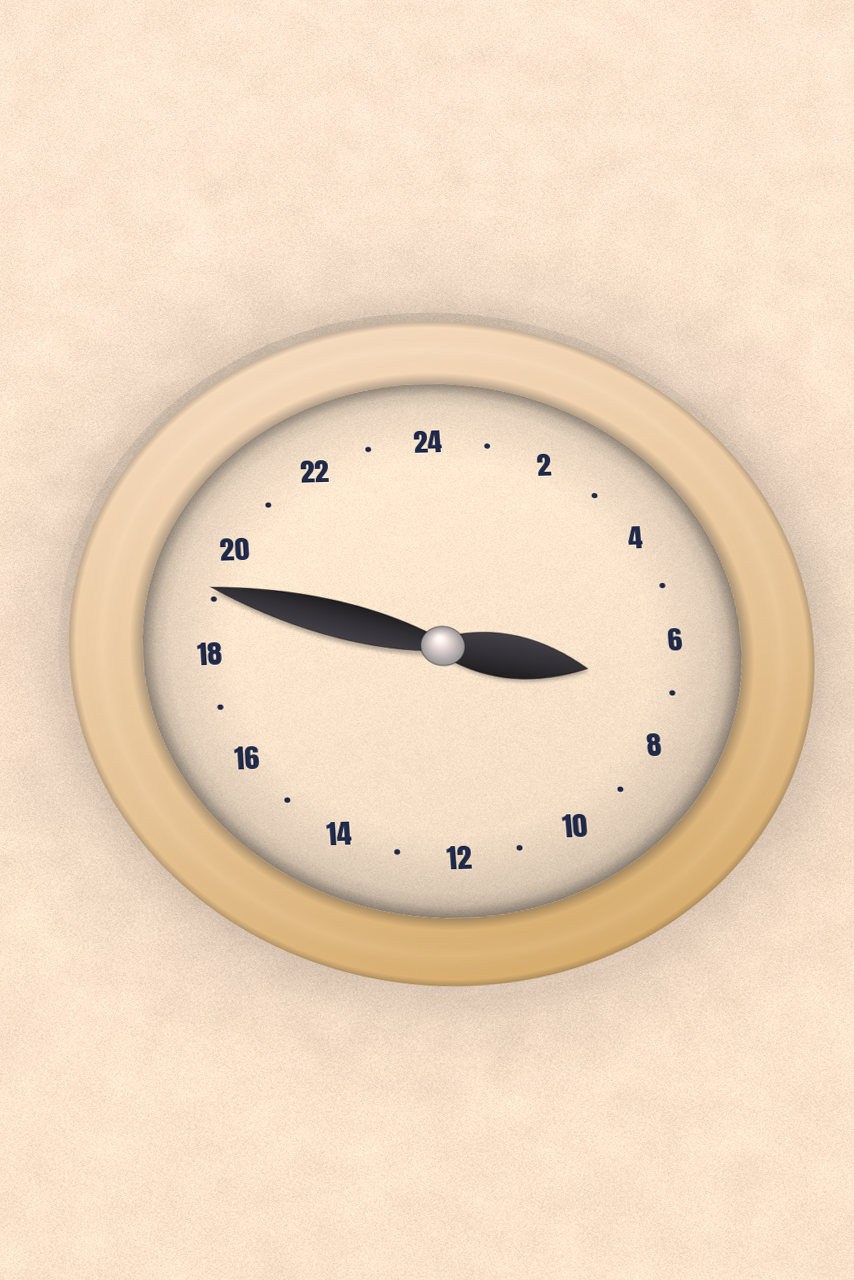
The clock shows 6.48
